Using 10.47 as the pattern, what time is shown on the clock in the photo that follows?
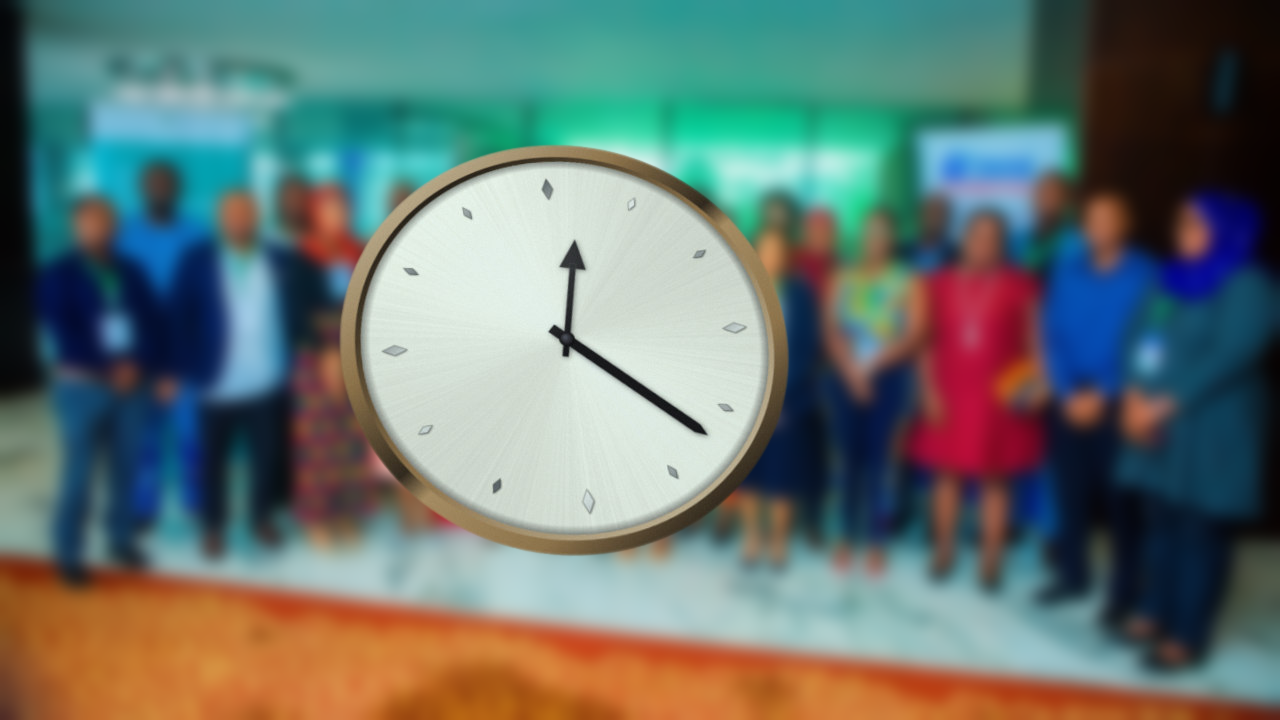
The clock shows 12.22
